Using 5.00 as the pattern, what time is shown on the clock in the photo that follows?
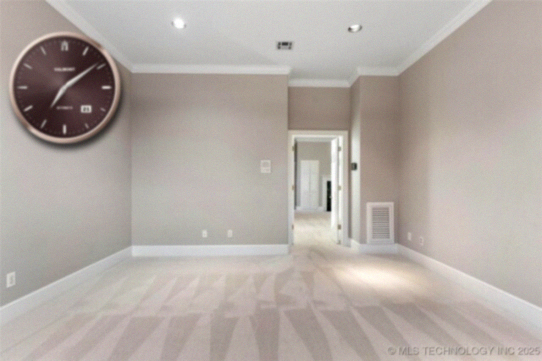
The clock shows 7.09
